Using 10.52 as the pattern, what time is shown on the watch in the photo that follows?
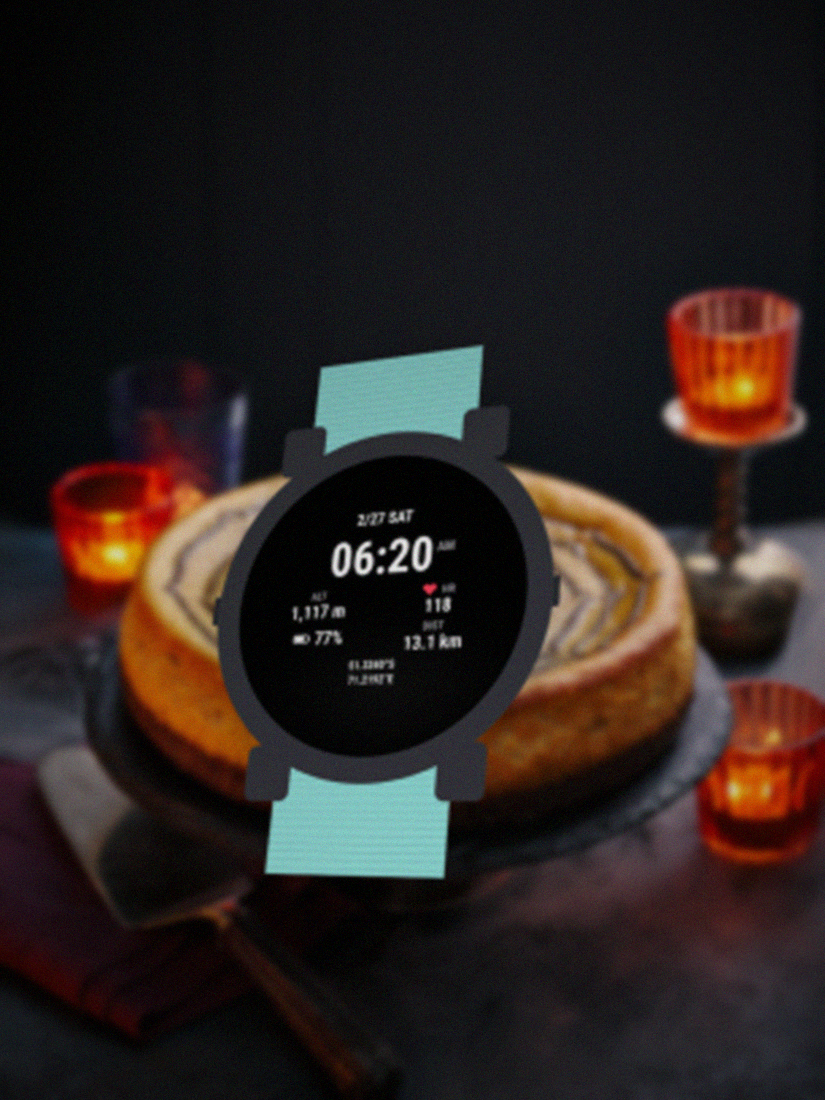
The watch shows 6.20
